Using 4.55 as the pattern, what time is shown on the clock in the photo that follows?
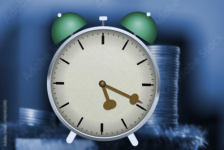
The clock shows 5.19
